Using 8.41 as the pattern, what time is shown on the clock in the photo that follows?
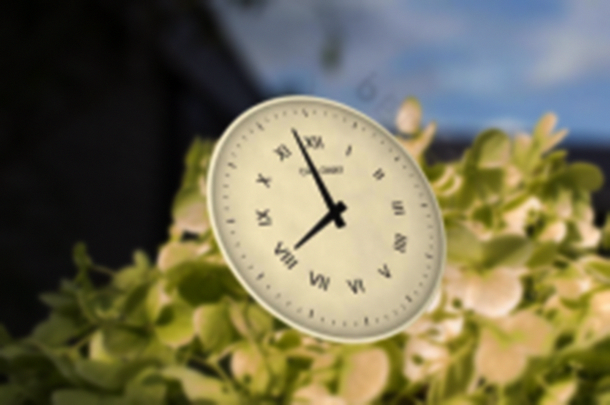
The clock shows 7.58
